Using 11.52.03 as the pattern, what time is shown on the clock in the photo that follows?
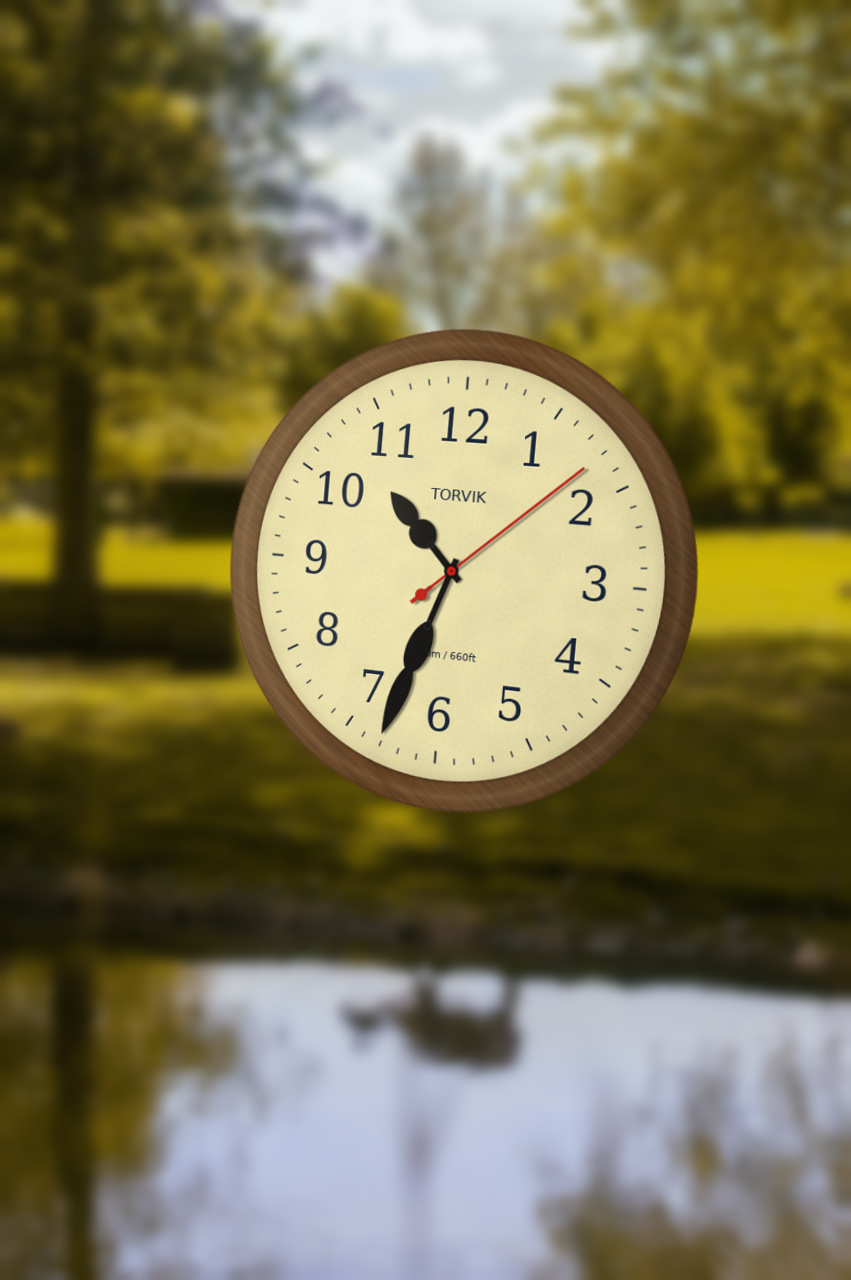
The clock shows 10.33.08
